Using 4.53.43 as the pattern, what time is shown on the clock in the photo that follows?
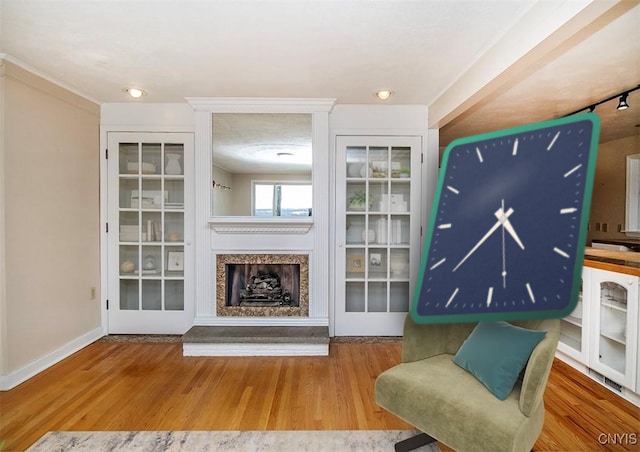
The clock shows 4.37.28
